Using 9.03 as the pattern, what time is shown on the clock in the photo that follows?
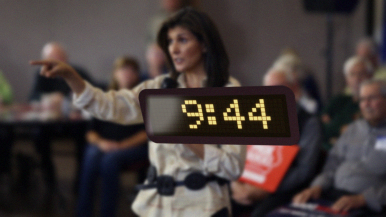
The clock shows 9.44
